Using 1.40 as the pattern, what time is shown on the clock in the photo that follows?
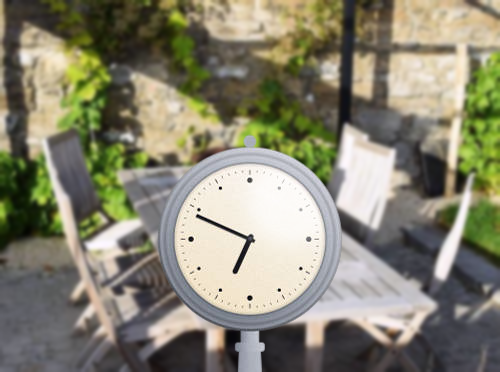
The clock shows 6.49
